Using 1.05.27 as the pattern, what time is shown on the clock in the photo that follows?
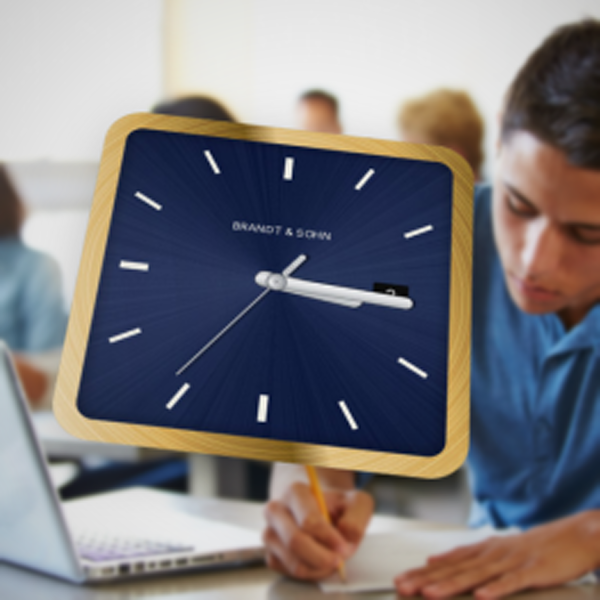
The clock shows 3.15.36
